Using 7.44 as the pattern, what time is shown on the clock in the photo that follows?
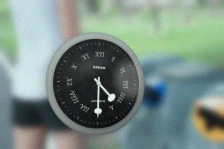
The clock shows 4.30
